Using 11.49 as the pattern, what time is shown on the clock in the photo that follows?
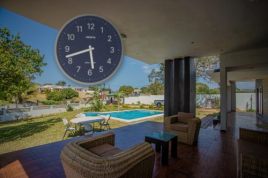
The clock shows 5.42
